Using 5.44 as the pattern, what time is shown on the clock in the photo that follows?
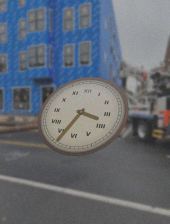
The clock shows 3.34
